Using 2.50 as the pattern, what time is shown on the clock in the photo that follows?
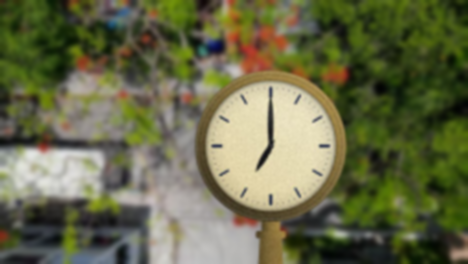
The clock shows 7.00
